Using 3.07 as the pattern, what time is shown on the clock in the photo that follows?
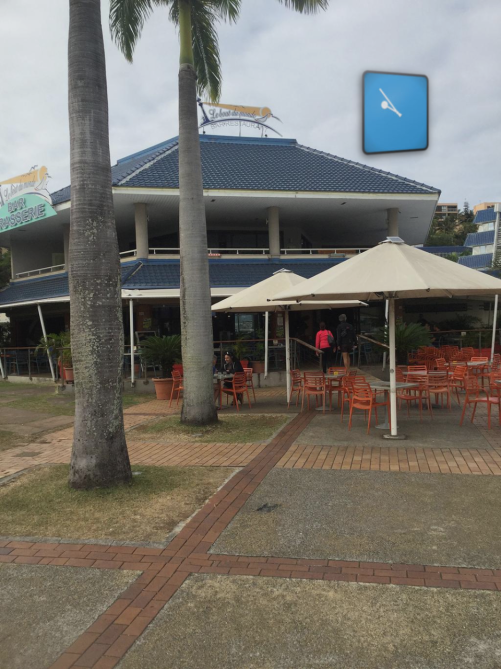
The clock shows 9.53
